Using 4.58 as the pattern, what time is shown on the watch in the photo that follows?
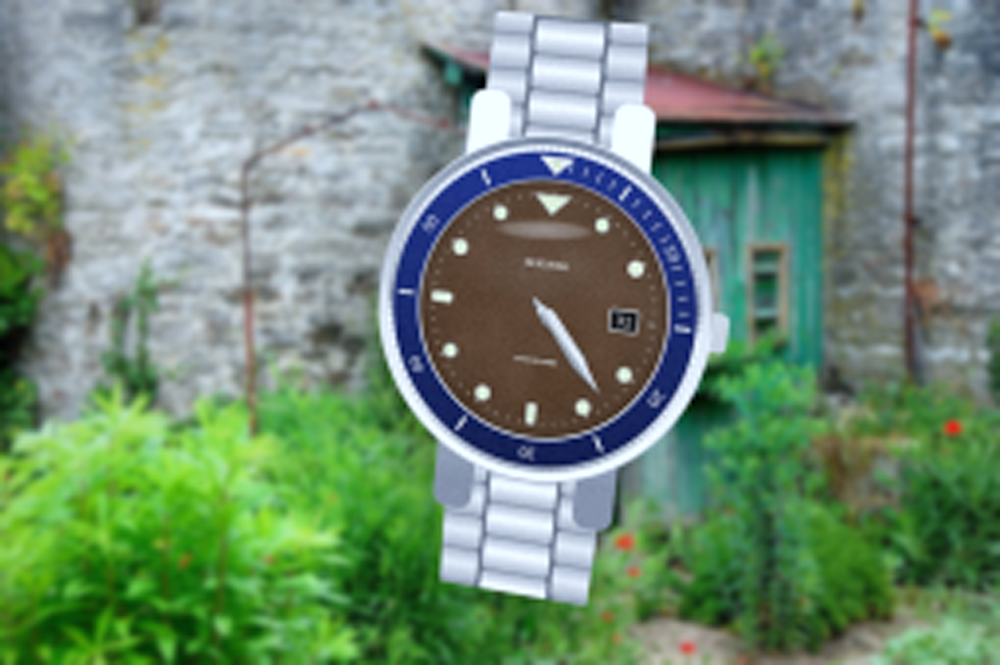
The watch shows 4.23
